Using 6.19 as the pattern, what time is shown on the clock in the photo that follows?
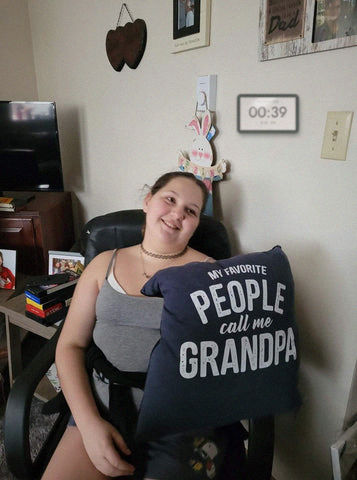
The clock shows 0.39
